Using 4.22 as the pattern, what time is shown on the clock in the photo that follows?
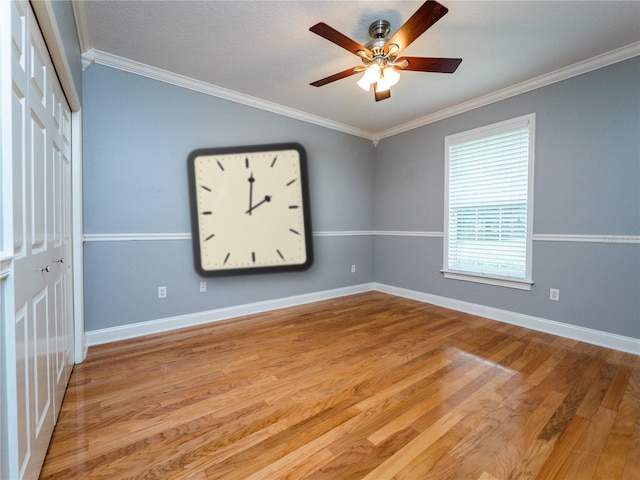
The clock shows 2.01
